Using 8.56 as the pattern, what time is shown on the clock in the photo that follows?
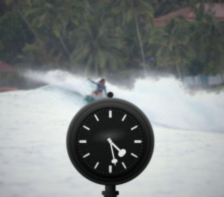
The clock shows 4.28
